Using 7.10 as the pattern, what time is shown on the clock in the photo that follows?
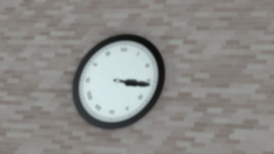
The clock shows 3.16
